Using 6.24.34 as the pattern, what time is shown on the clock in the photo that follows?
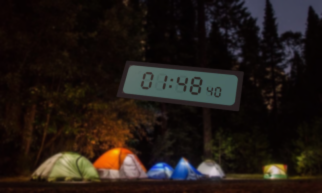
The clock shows 1.48.40
